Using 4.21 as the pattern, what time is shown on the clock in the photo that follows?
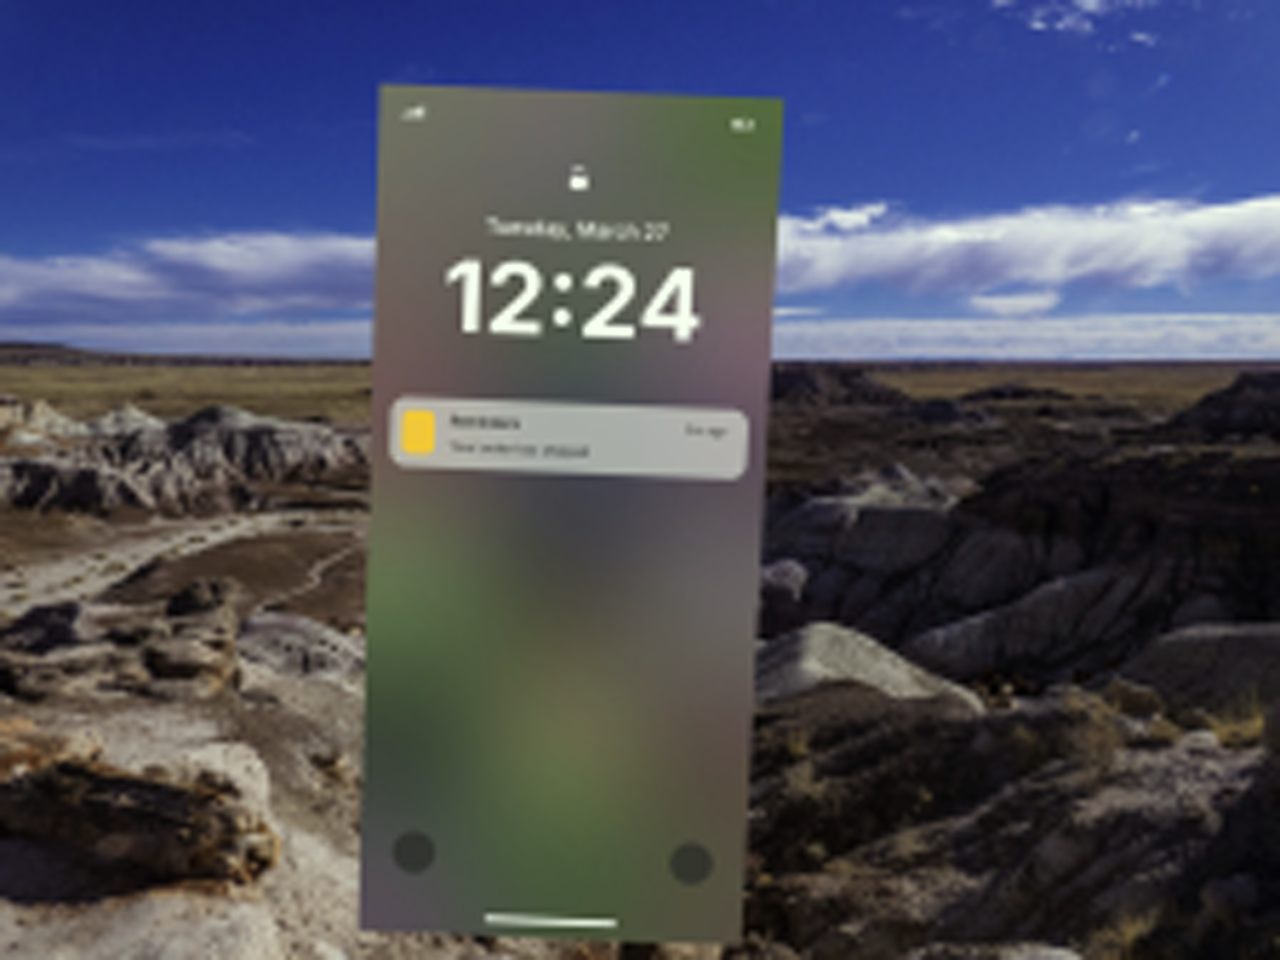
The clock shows 12.24
